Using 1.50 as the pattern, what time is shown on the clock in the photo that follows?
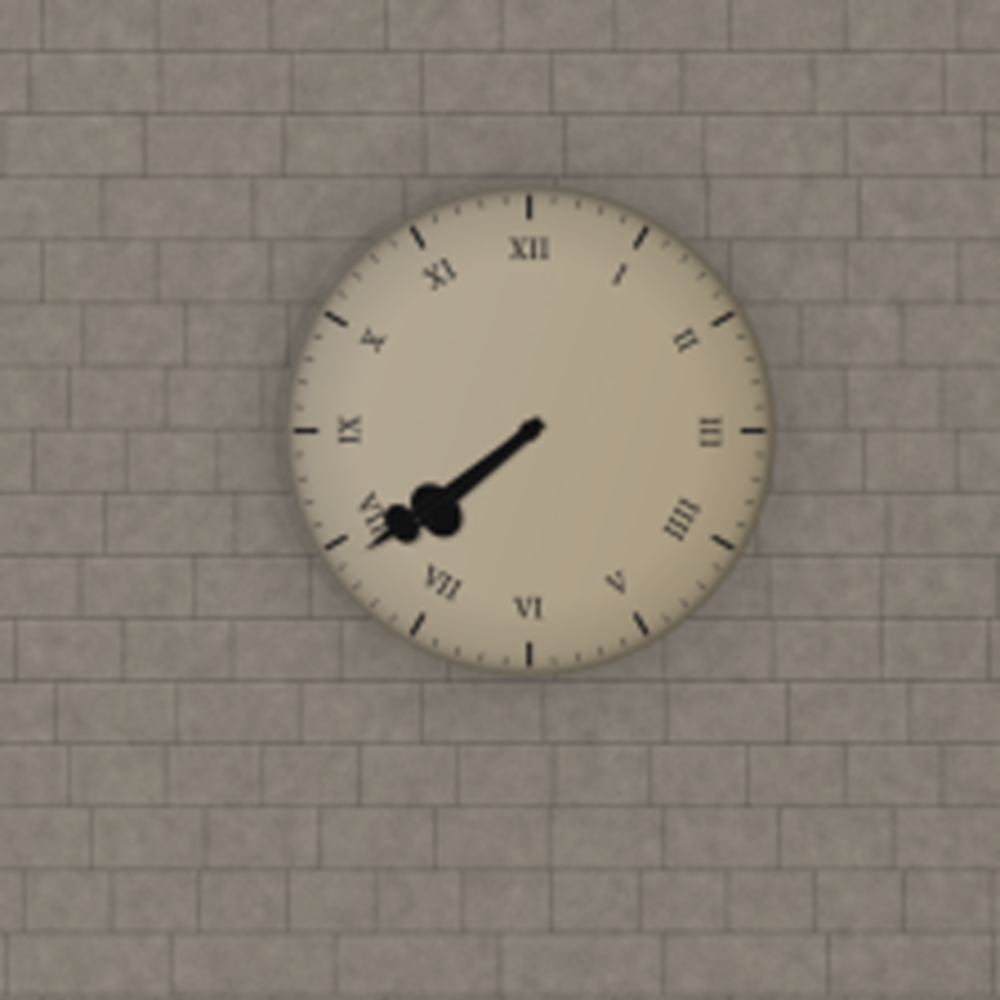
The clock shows 7.39
